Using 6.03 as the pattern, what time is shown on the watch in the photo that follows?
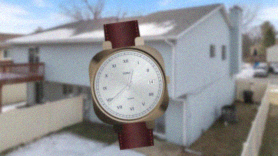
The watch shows 12.39
